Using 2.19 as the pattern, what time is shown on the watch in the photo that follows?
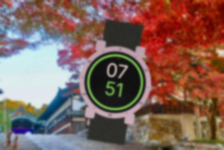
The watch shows 7.51
